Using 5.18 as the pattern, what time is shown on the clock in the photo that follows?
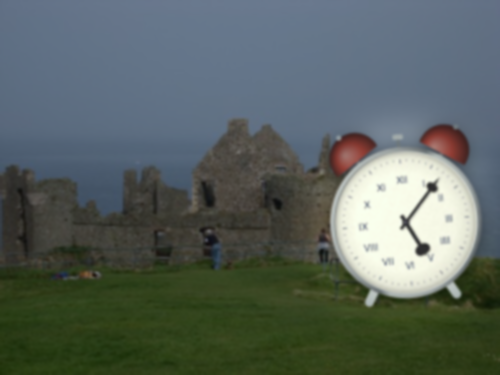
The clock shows 5.07
